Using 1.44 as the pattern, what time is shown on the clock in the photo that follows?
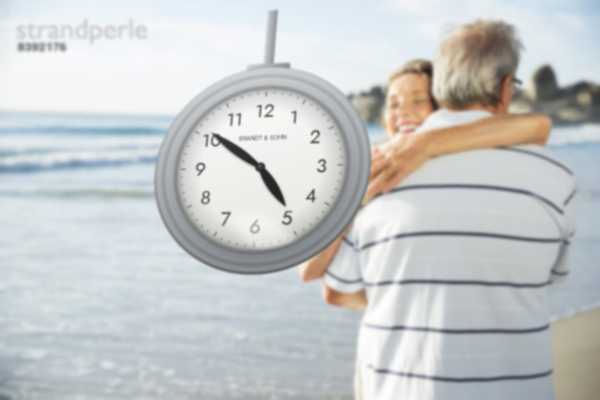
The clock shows 4.51
